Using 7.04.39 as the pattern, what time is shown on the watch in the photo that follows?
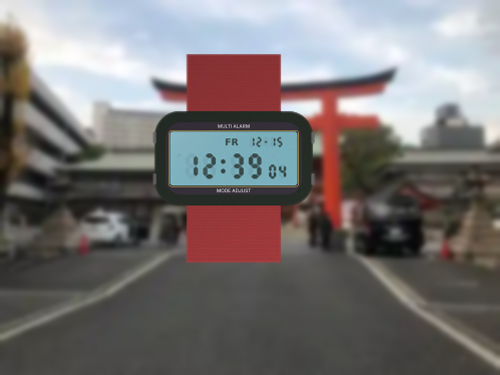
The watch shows 12.39.04
